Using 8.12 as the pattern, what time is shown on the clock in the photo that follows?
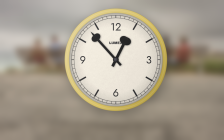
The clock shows 12.53
